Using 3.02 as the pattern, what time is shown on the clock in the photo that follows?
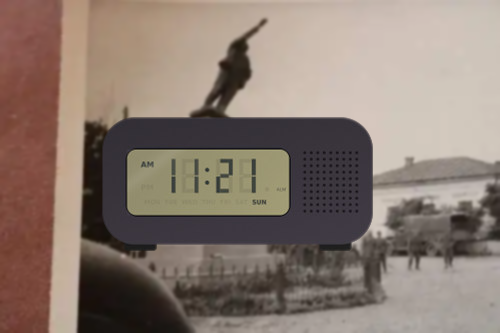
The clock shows 11.21
